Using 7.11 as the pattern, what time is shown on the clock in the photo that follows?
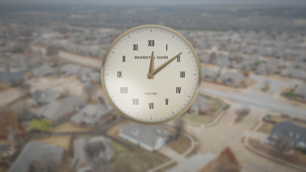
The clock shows 12.09
